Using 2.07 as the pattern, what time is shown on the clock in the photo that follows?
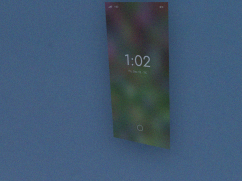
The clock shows 1.02
